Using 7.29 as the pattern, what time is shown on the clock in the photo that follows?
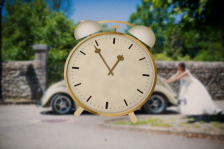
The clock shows 12.54
